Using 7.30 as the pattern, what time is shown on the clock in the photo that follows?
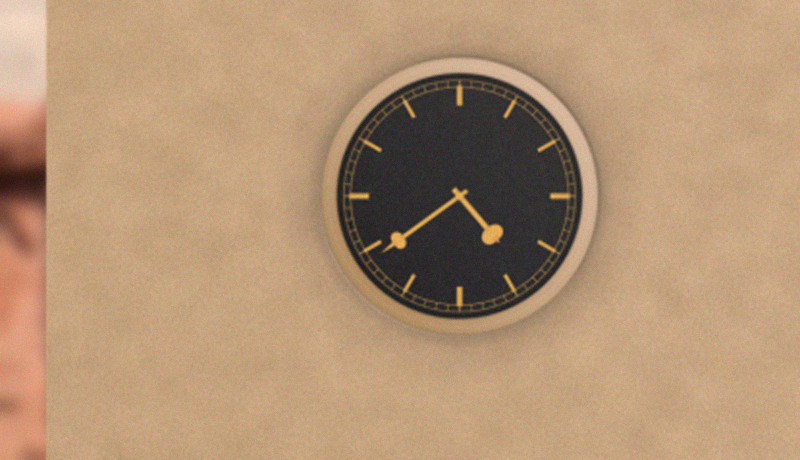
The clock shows 4.39
